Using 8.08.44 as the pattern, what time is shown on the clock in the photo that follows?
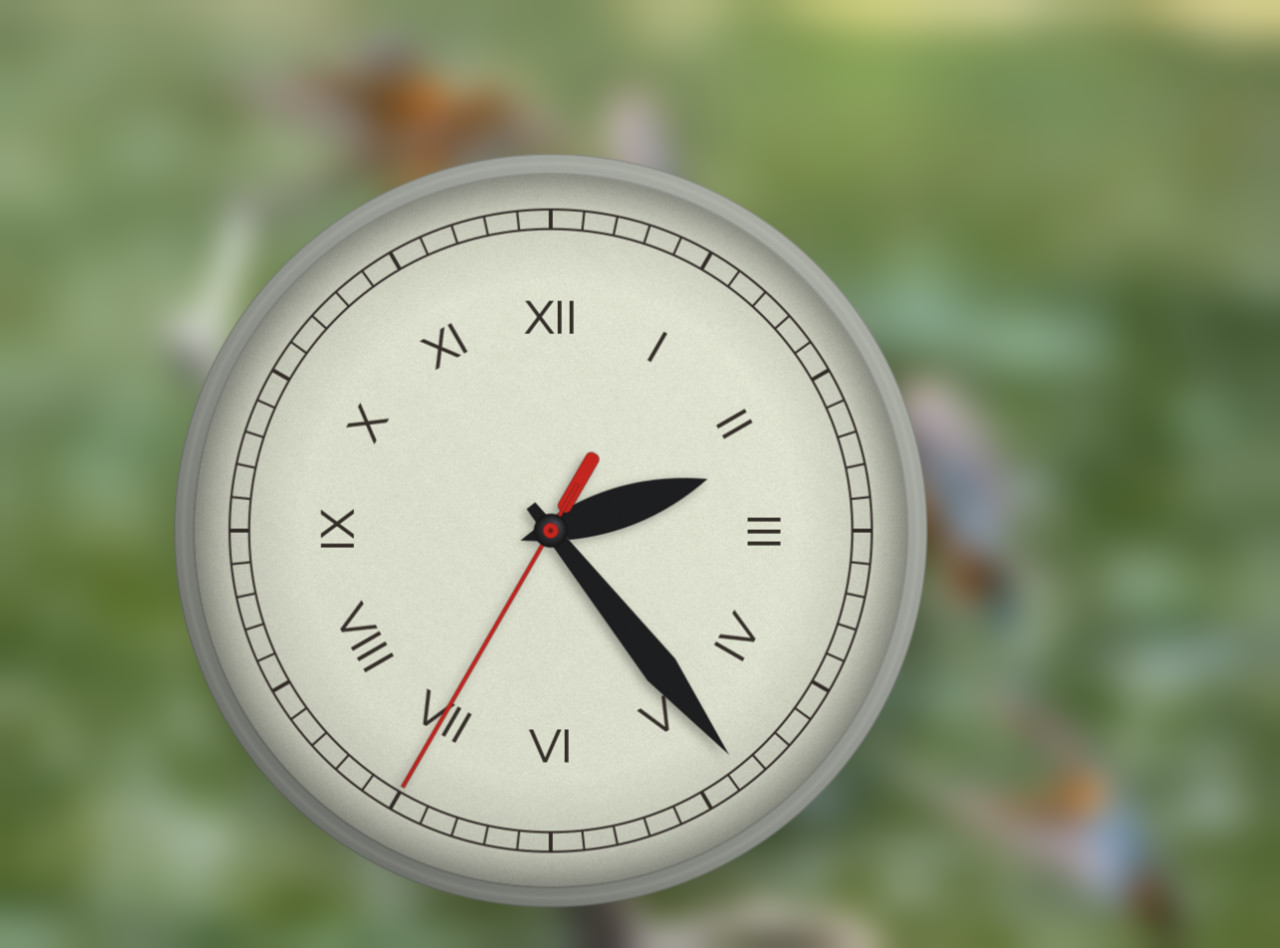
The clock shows 2.23.35
